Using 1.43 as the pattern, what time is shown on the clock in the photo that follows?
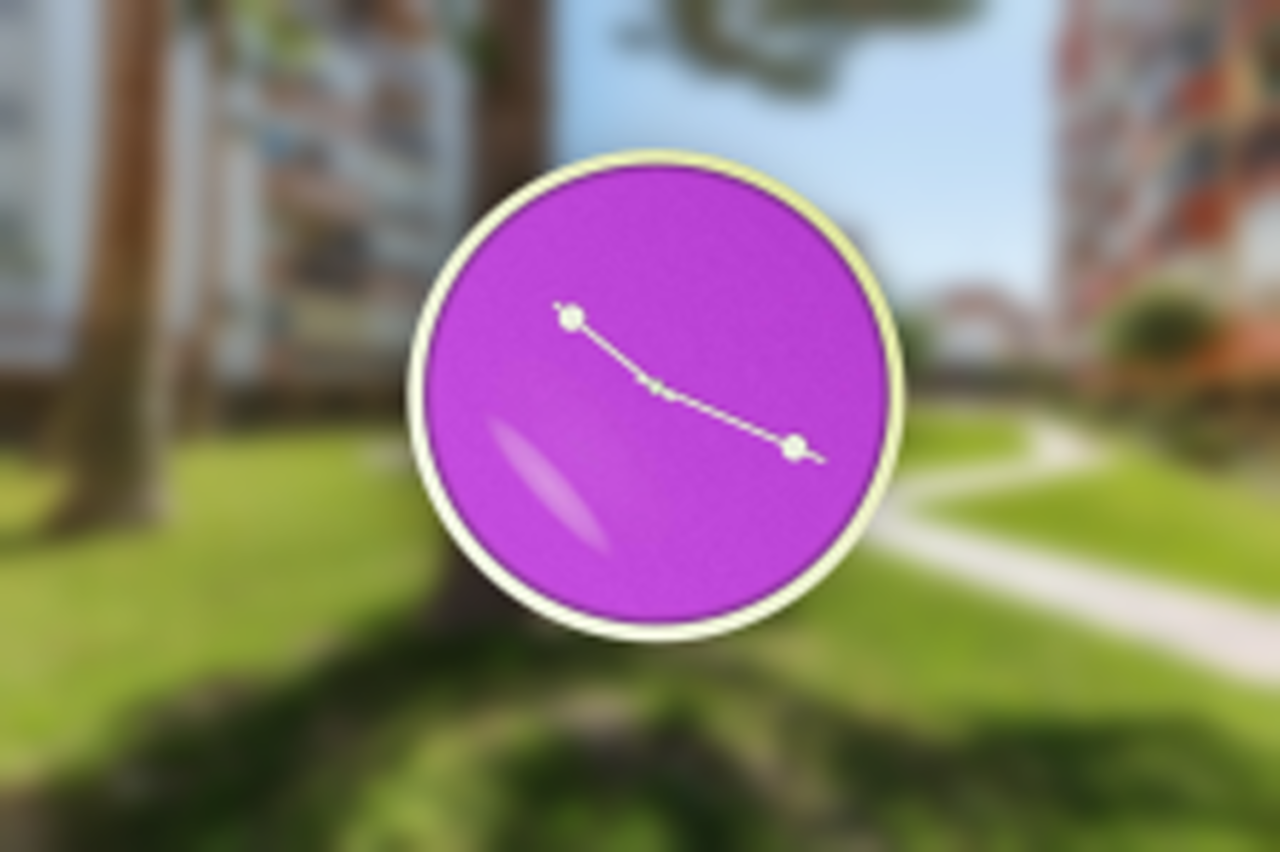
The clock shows 10.19
